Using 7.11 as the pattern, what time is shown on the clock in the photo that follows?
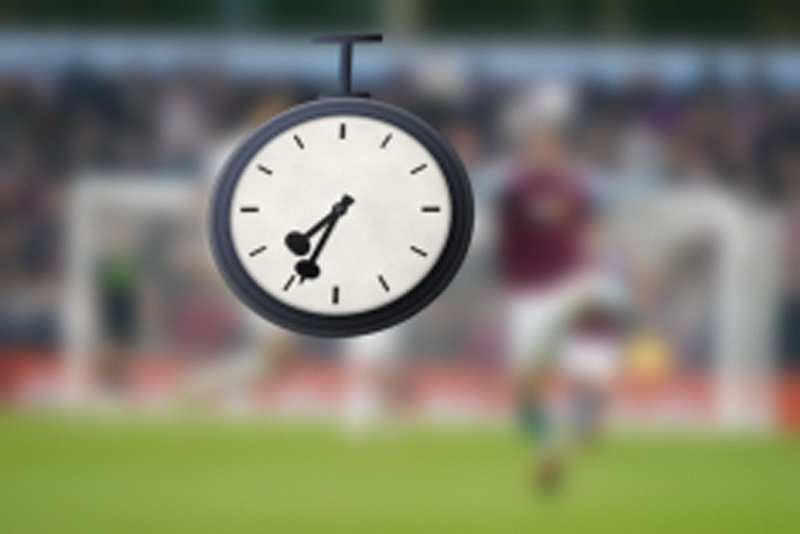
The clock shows 7.34
